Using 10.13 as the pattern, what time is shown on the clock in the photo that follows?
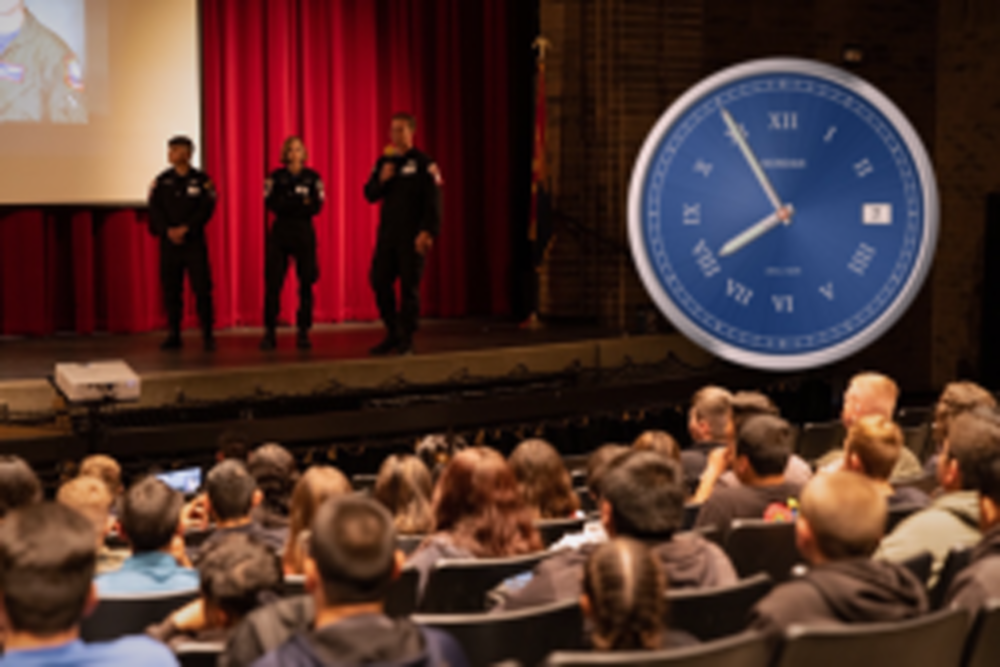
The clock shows 7.55
